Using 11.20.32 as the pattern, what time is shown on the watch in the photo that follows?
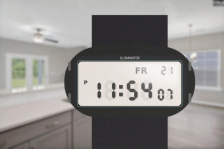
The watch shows 11.54.07
